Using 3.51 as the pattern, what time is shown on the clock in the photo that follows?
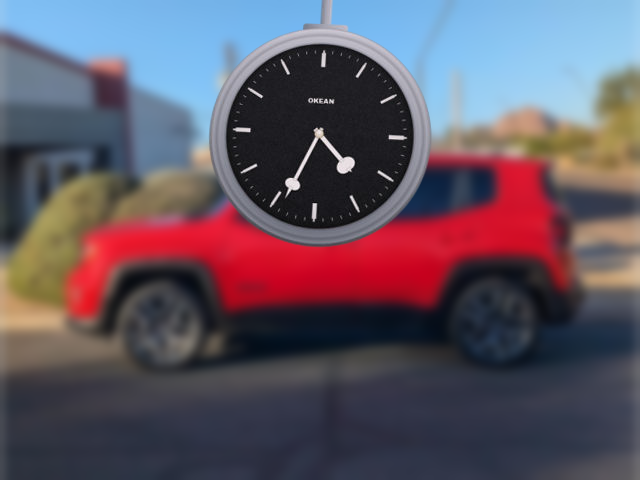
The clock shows 4.34
